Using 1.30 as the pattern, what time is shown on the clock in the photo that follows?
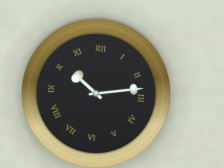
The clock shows 10.13
